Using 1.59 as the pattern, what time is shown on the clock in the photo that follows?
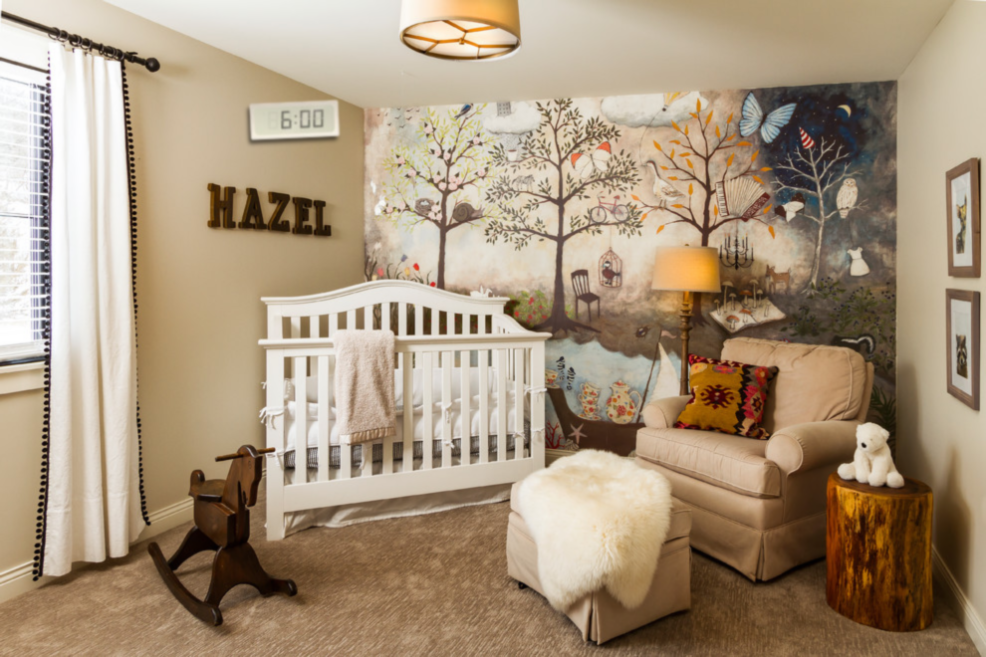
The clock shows 6.00
